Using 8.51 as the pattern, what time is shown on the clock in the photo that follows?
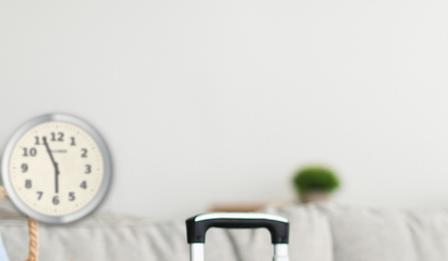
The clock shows 5.56
